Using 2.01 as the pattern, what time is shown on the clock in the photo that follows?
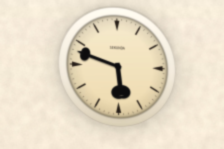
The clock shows 5.48
